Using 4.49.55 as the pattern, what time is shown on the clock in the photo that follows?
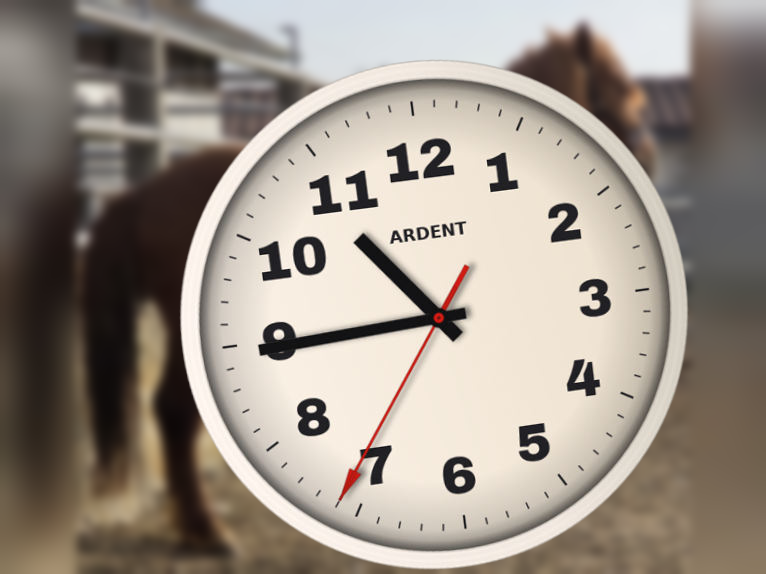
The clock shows 10.44.36
